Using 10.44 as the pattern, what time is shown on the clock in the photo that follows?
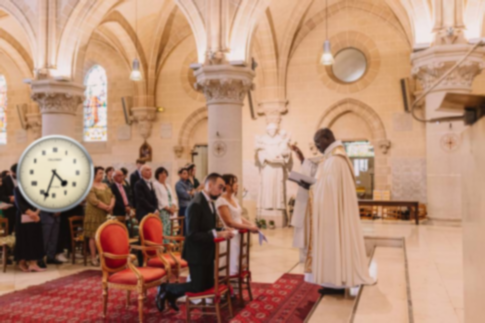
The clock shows 4.33
